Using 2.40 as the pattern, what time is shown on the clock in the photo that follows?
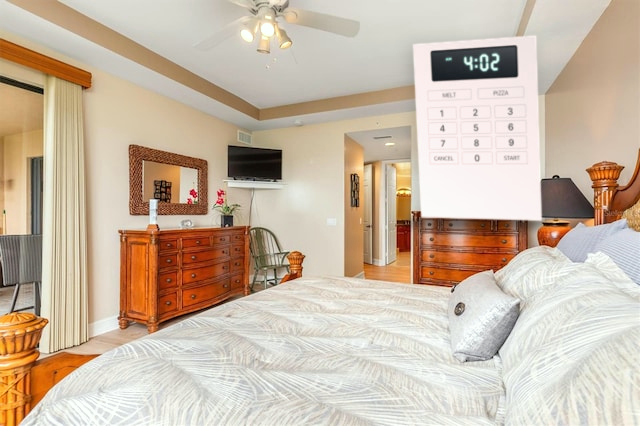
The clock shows 4.02
